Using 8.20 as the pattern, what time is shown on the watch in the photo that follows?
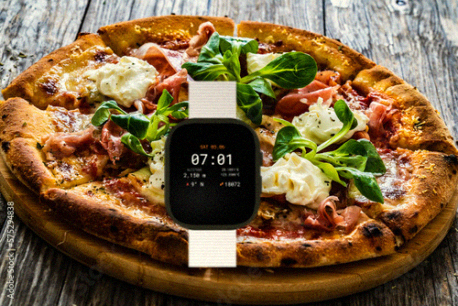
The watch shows 7.01
